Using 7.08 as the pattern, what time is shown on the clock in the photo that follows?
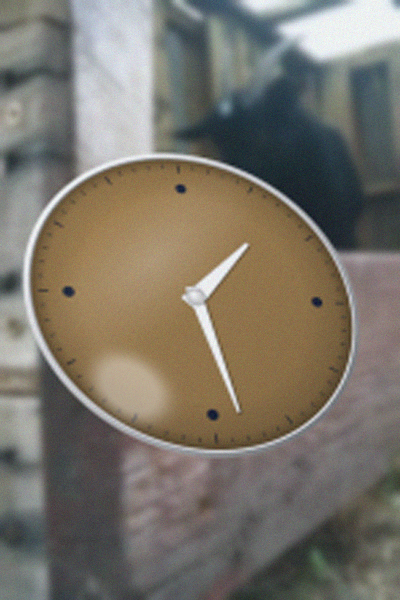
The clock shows 1.28
